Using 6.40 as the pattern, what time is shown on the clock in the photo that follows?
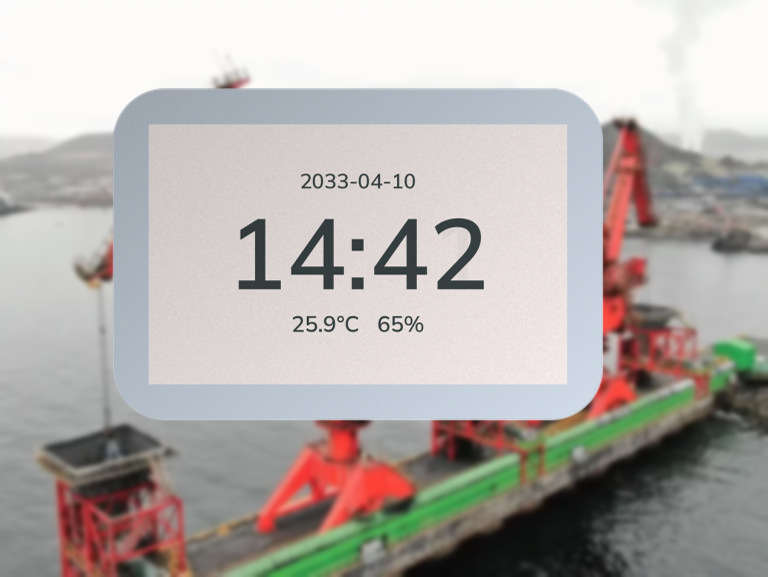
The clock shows 14.42
